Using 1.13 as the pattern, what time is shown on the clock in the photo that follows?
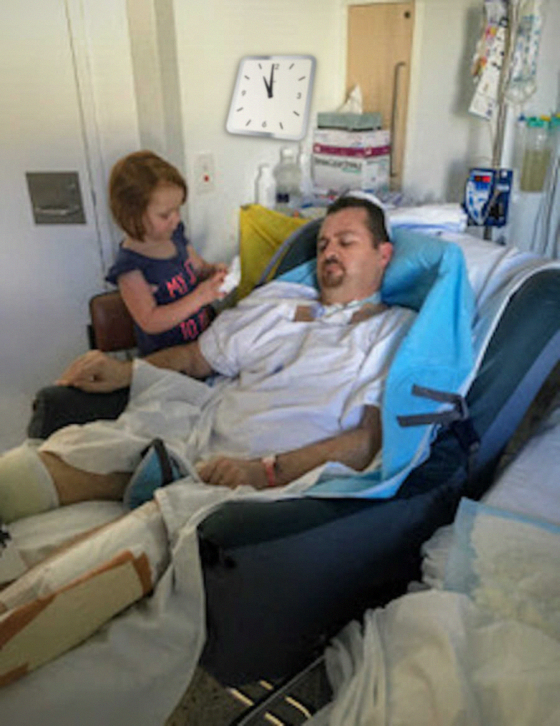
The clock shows 10.59
